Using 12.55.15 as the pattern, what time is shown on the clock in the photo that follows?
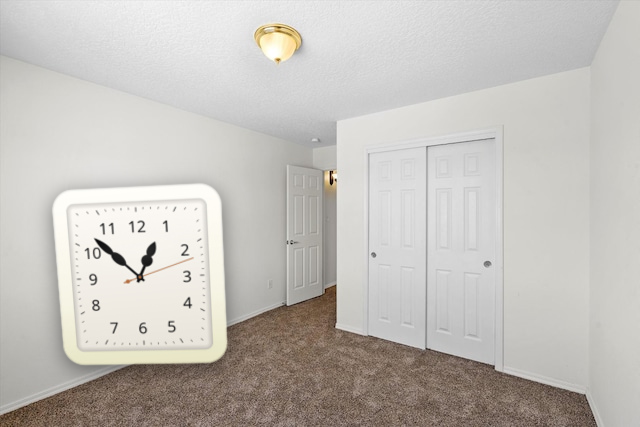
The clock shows 12.52.12
